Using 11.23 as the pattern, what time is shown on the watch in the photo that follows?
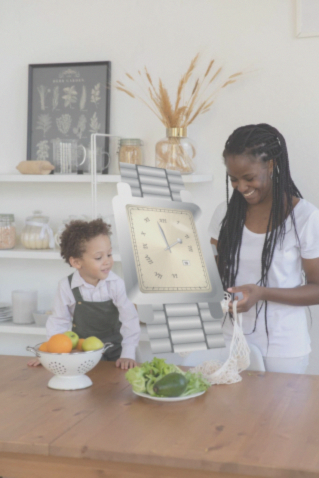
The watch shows 1.58
